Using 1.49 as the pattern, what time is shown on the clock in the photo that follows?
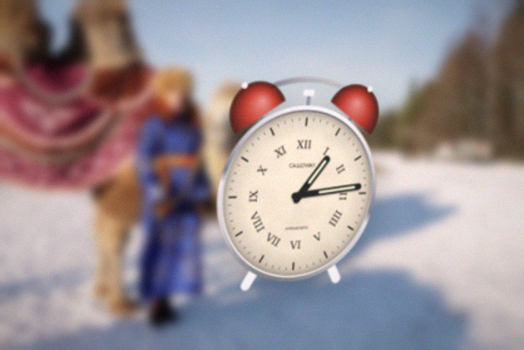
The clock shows 1.14
